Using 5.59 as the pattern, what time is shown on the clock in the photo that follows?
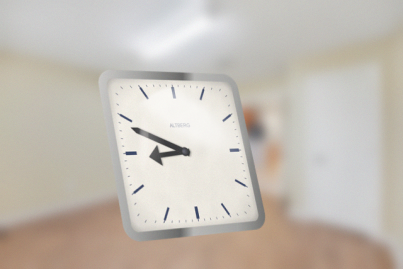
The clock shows 8.49
